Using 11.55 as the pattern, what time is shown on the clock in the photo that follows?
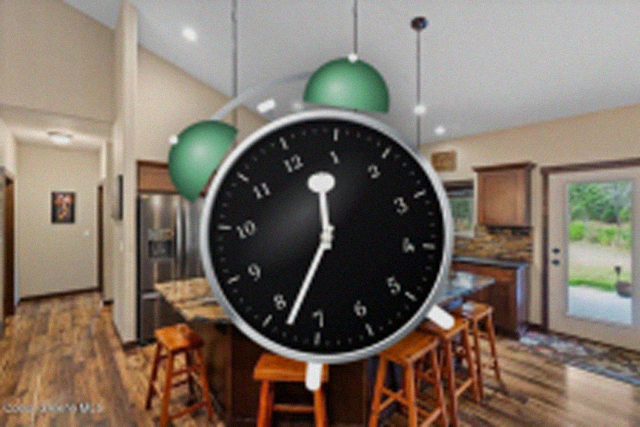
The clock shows 12.38
